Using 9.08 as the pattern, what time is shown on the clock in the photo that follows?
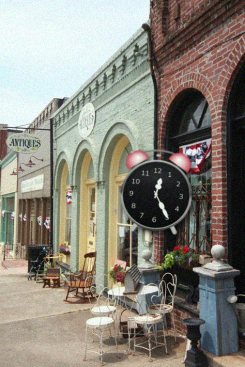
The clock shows 12.25
